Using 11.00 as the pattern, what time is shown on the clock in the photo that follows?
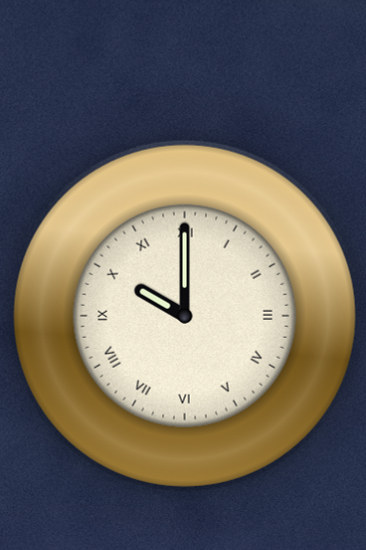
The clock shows 10.00
